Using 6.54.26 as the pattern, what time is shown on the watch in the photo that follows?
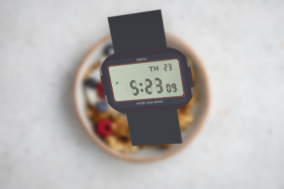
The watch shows 5.23.09
